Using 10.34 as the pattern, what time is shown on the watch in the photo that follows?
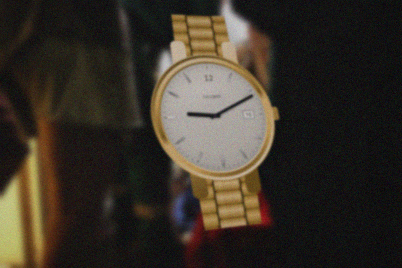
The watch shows 9.11
